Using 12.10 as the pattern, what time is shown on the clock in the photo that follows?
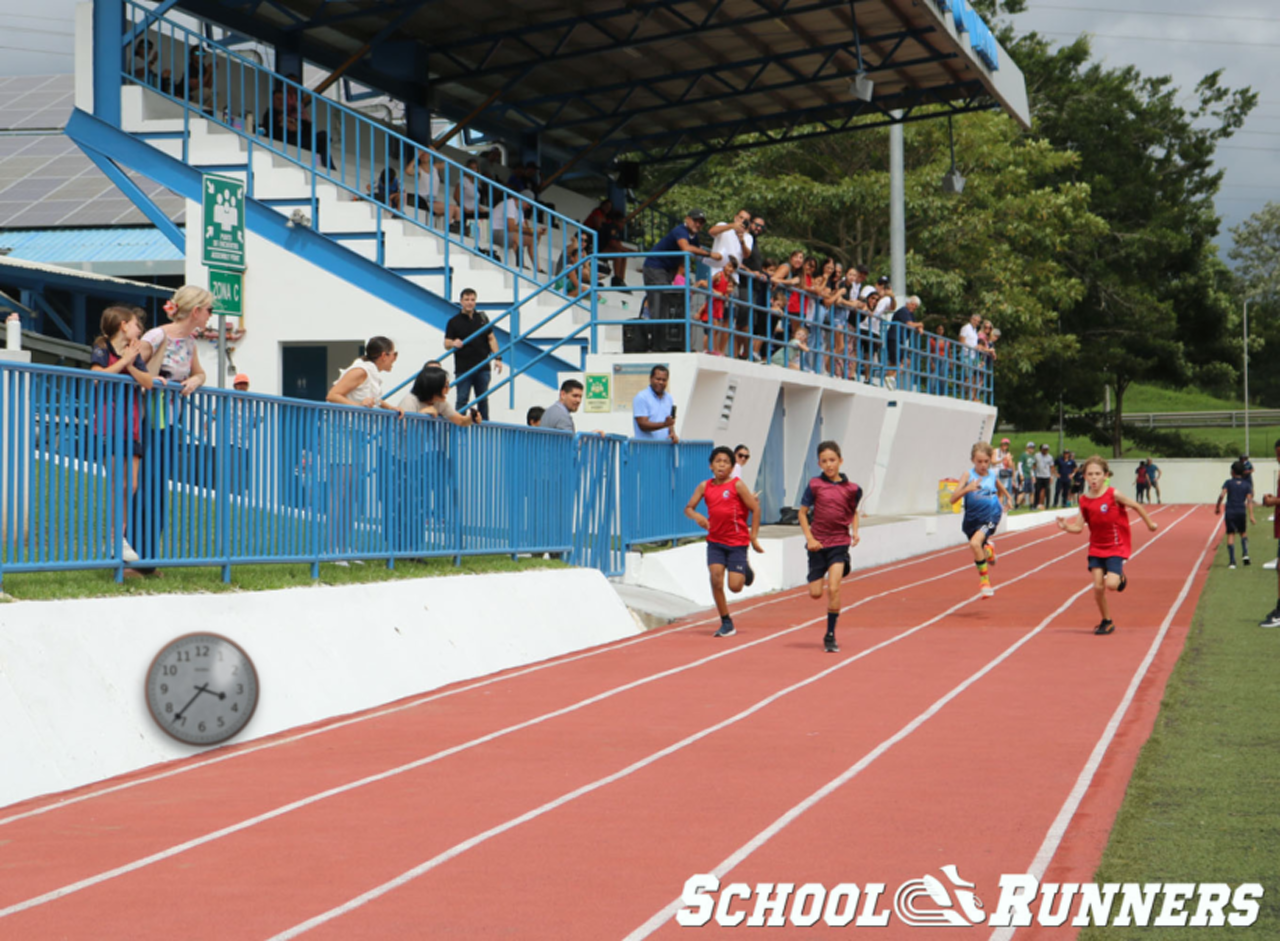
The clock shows 3.37
